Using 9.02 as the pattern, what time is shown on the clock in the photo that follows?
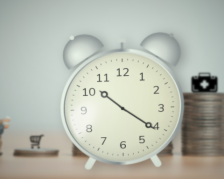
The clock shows 10.21
